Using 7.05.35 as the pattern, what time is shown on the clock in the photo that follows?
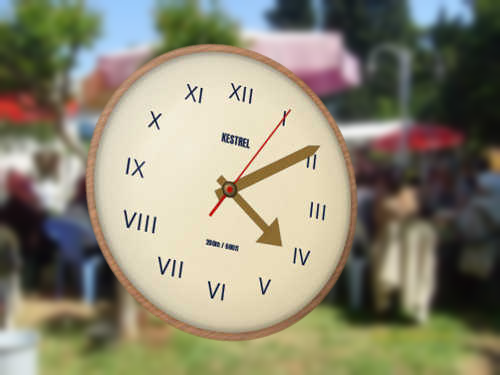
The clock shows 4.09.05
